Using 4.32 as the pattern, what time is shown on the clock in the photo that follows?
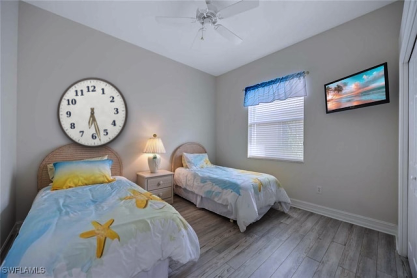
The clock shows 6.28
